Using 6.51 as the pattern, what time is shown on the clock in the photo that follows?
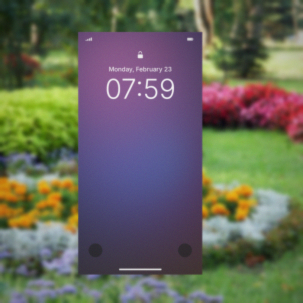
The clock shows 7.59
